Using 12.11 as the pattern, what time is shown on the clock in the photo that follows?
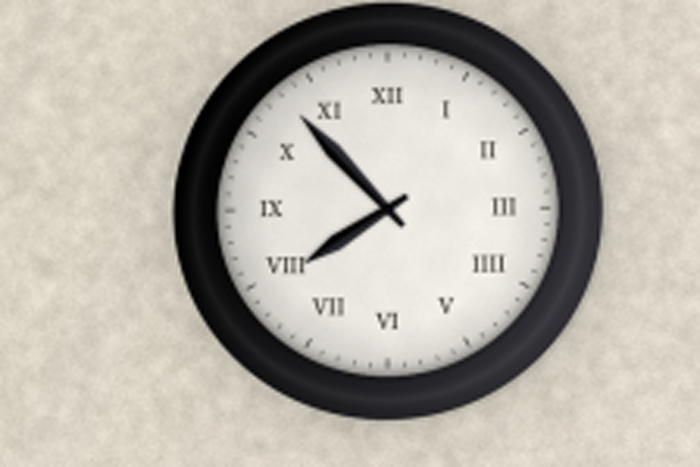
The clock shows 7.53
